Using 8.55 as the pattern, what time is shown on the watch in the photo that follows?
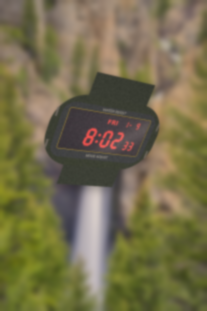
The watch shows 8.02
